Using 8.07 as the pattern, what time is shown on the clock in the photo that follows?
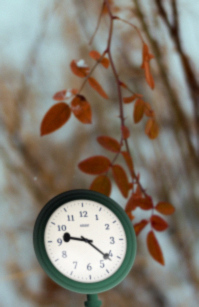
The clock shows 9.22
